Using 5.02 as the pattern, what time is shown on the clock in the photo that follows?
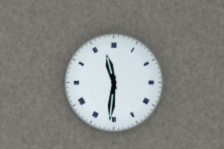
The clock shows 11.31
